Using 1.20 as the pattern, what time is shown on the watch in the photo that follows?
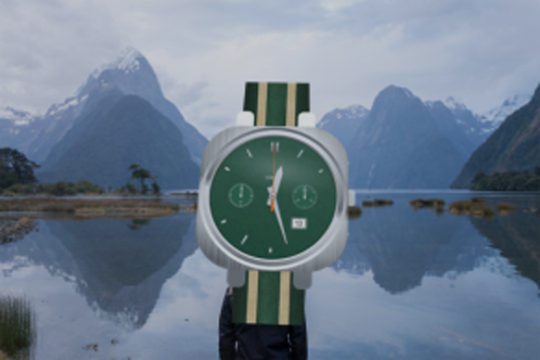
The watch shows 12.27
